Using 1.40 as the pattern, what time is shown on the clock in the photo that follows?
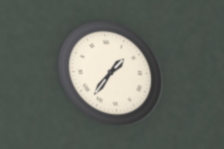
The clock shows 1.37
